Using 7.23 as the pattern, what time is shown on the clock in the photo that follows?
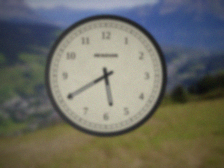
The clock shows 5.40
